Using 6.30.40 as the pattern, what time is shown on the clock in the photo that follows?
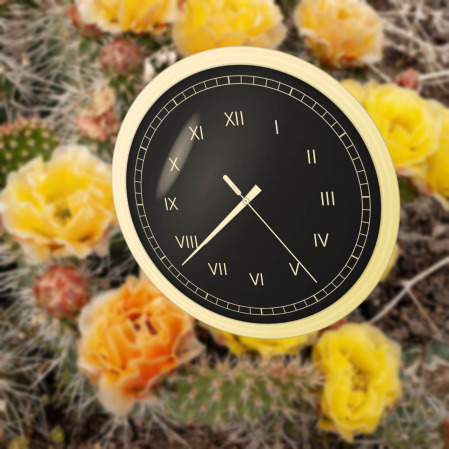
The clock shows 7.38.24
